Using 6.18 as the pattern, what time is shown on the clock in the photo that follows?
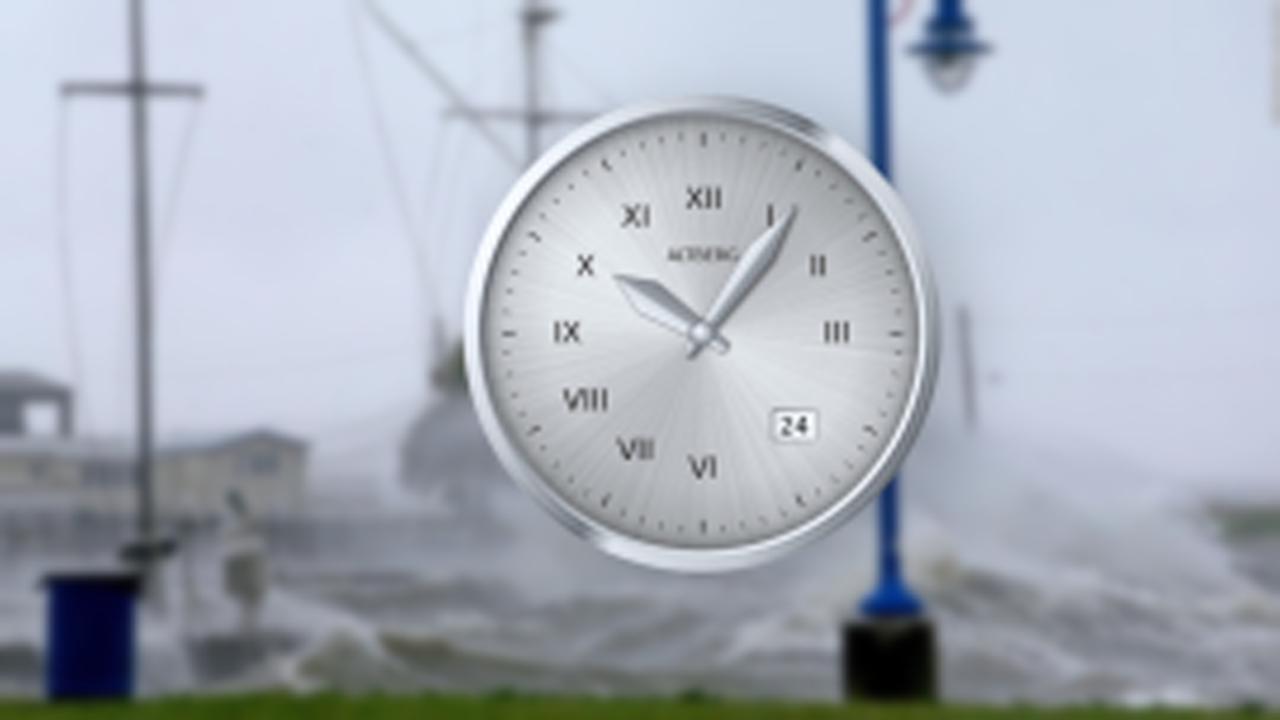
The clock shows 10.06
